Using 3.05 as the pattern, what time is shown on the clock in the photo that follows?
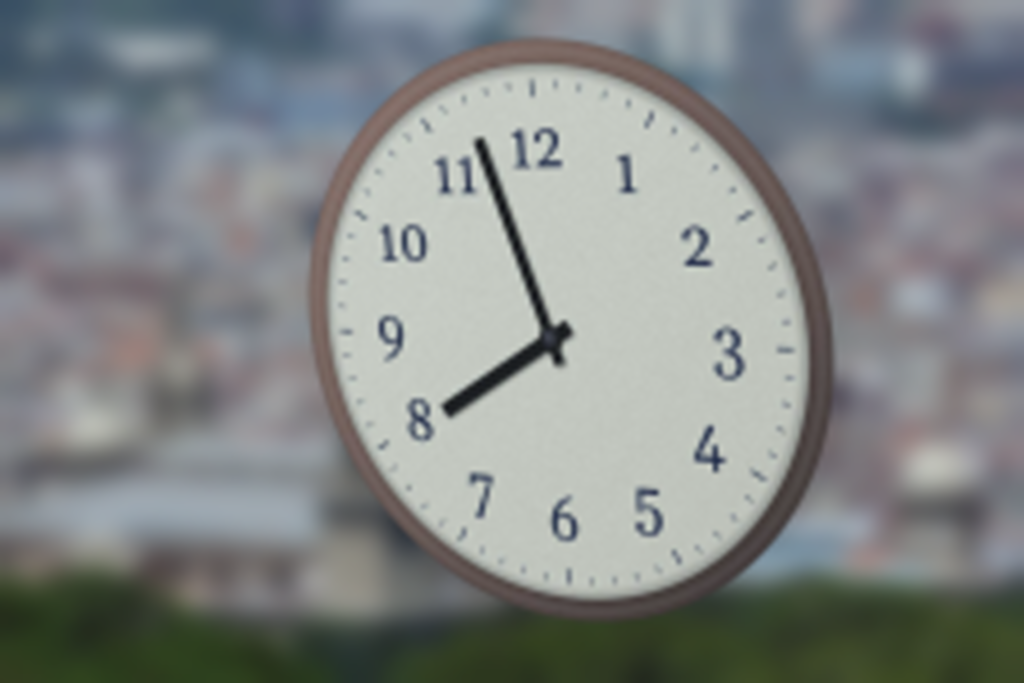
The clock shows 7.57
